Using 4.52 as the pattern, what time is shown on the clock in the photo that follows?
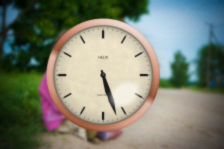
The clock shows 5.27
